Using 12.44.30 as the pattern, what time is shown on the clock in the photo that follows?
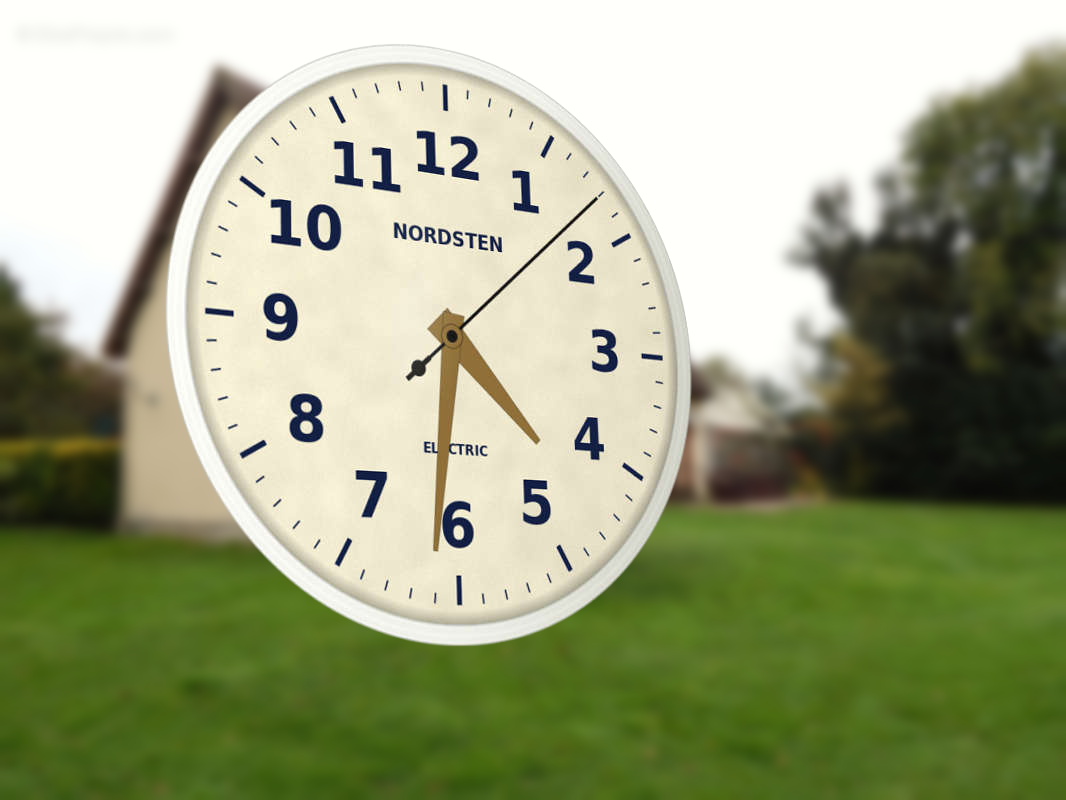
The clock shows 4.31.08
